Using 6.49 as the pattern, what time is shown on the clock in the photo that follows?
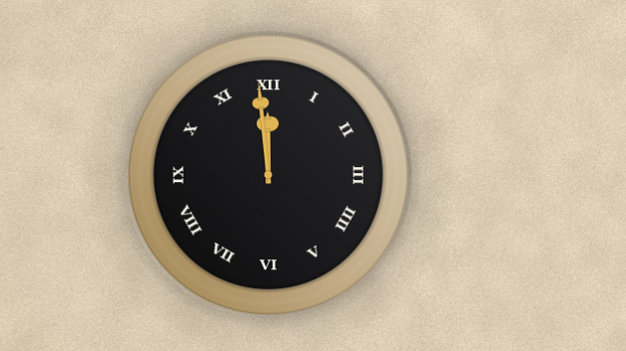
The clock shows 11.59
